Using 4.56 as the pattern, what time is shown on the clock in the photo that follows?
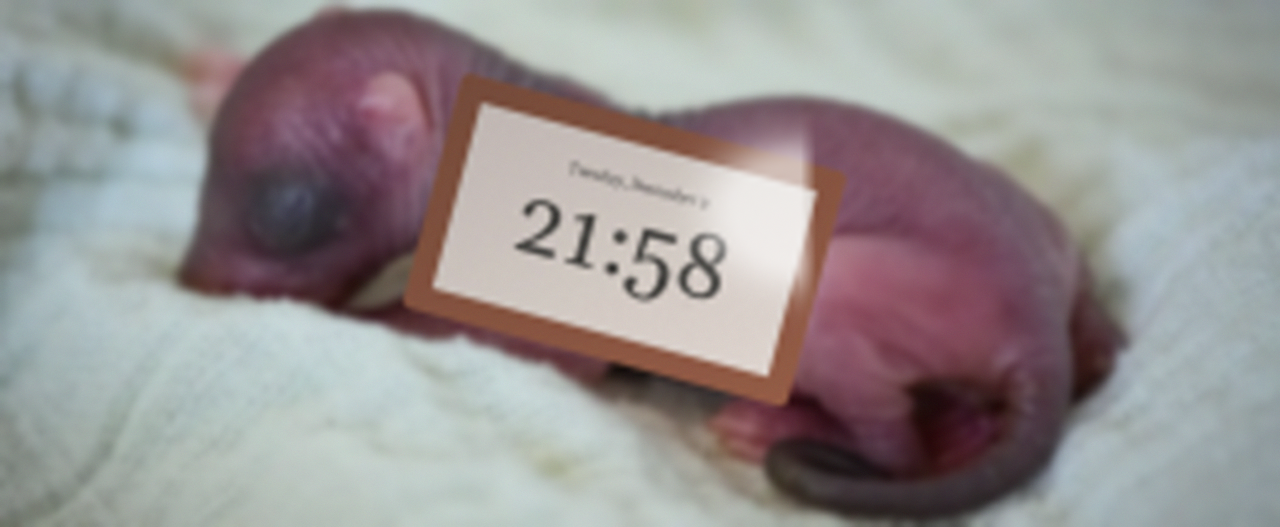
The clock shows 21.58
